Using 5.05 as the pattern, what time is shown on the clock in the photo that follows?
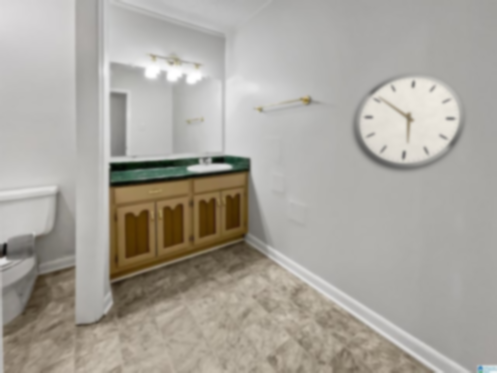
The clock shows 5.51
